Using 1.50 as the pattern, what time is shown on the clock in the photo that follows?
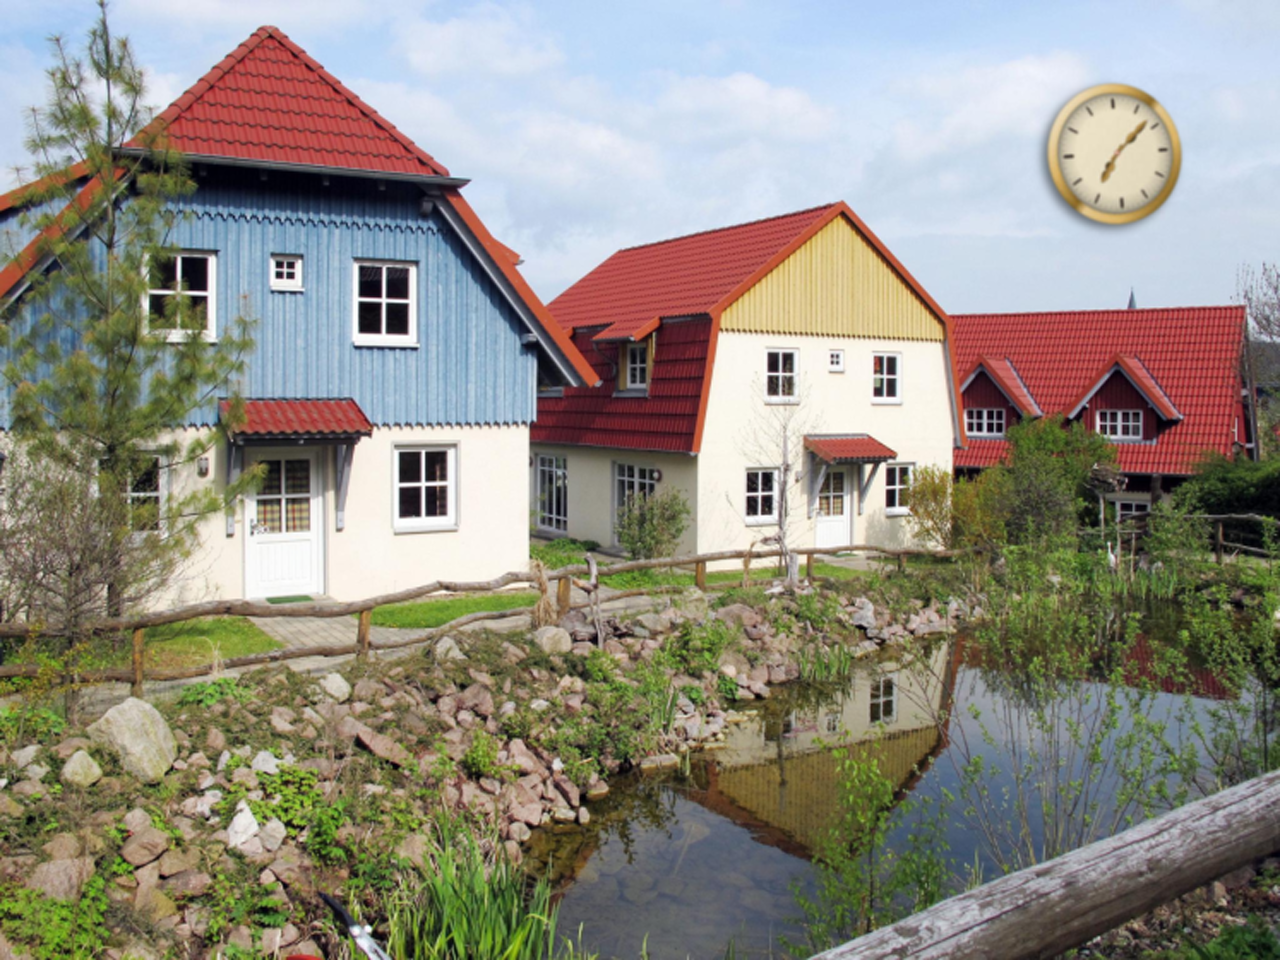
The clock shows 7.08
